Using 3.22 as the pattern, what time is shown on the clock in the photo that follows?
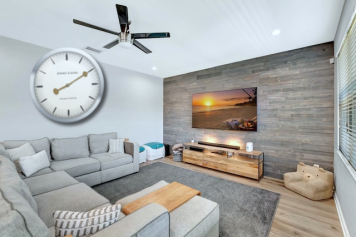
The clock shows 8.10
